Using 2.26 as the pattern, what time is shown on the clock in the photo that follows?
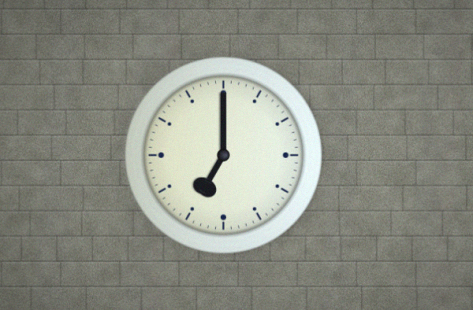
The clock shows 7.00
